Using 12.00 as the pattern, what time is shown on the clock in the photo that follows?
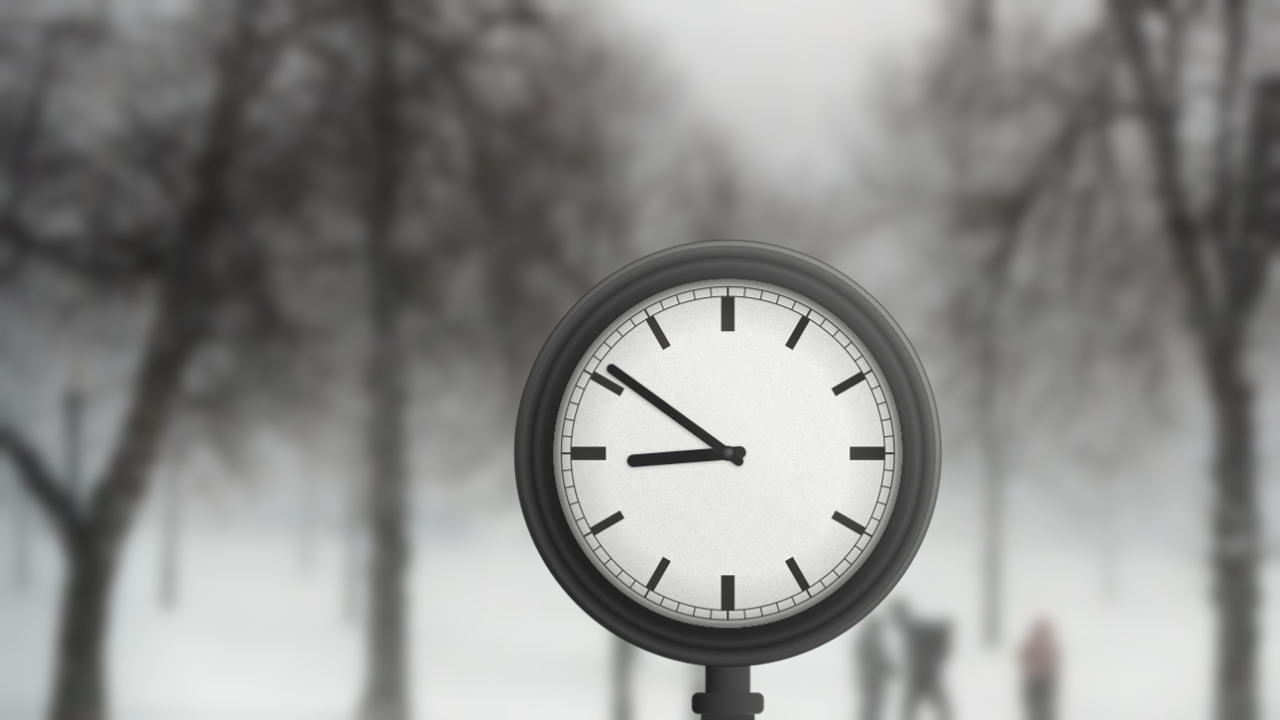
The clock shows 8.51
